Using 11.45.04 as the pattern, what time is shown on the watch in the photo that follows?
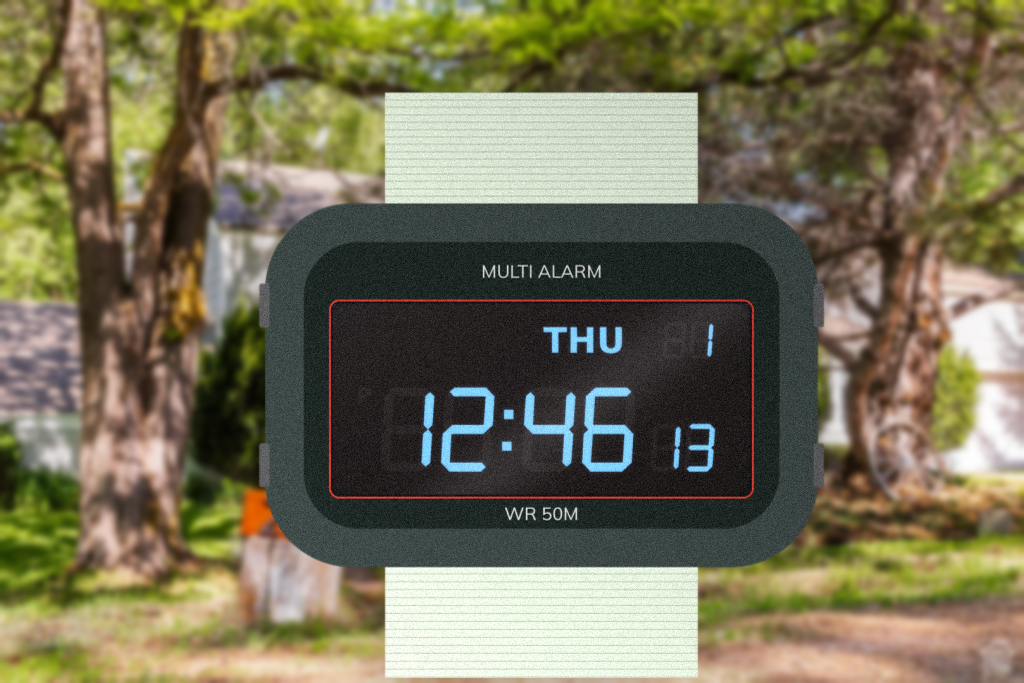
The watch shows 12.46.13
